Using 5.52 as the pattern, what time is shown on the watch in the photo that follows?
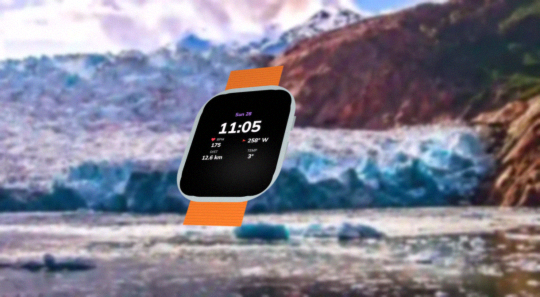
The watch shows 11.05
